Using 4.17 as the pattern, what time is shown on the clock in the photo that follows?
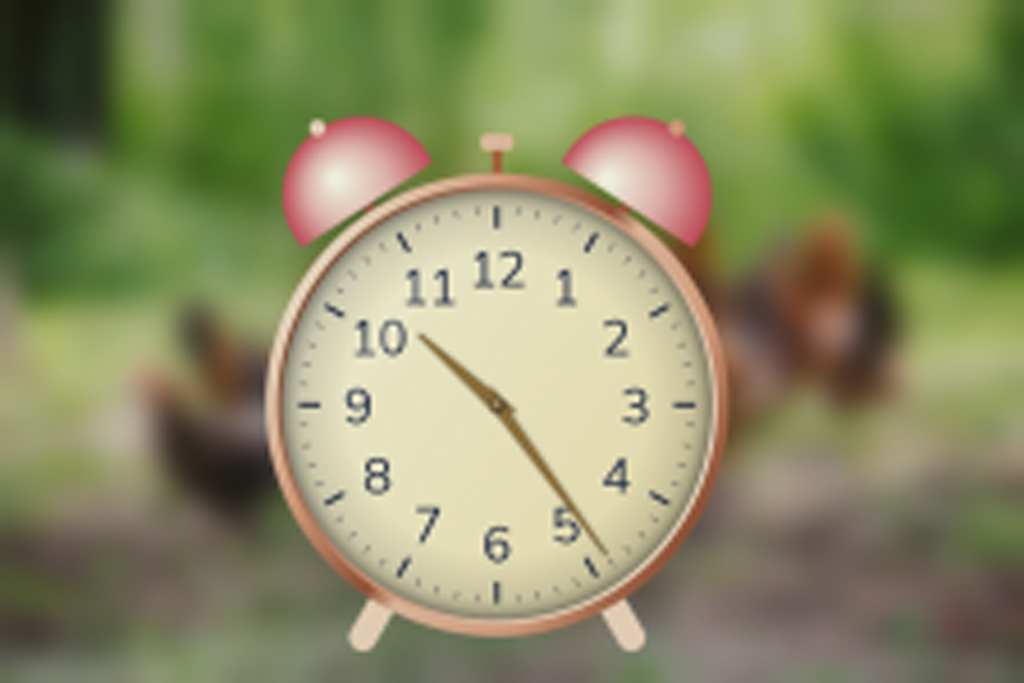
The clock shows 10.24
